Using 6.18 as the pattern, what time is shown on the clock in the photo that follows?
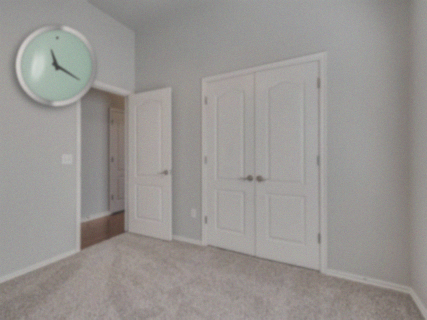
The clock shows 11.20
